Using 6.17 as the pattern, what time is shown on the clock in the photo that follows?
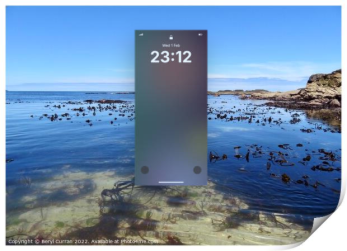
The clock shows 23.12
